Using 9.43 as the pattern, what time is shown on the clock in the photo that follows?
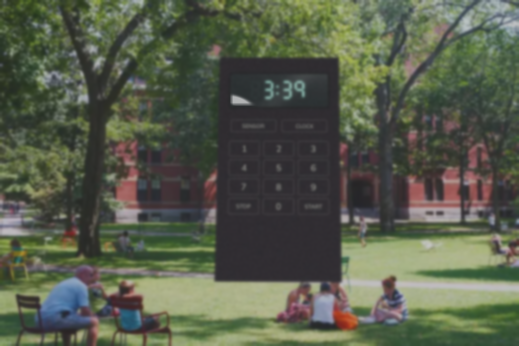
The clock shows 3.39
